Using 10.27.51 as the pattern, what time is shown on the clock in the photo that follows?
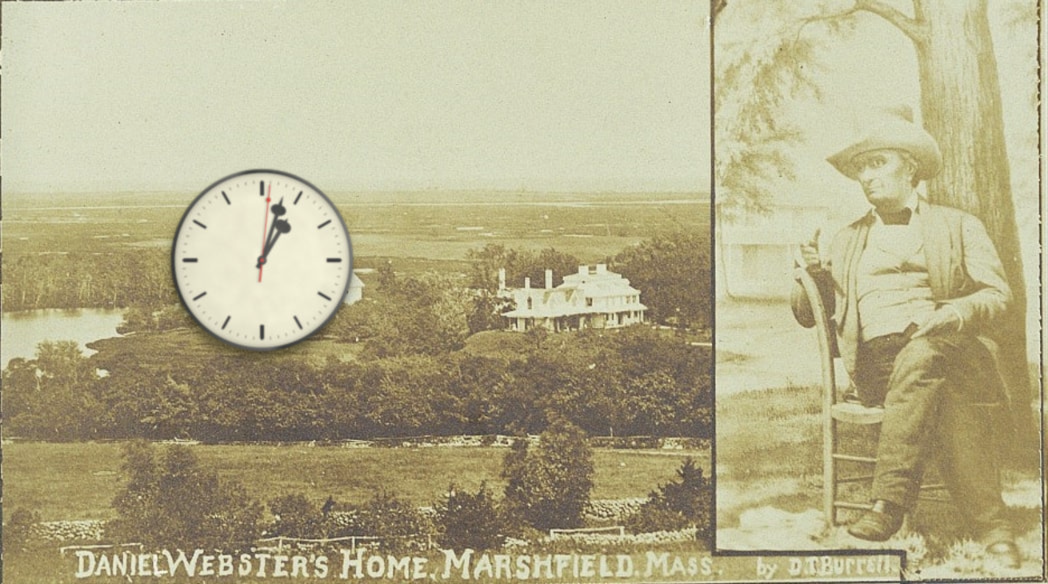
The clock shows 1.03.01
